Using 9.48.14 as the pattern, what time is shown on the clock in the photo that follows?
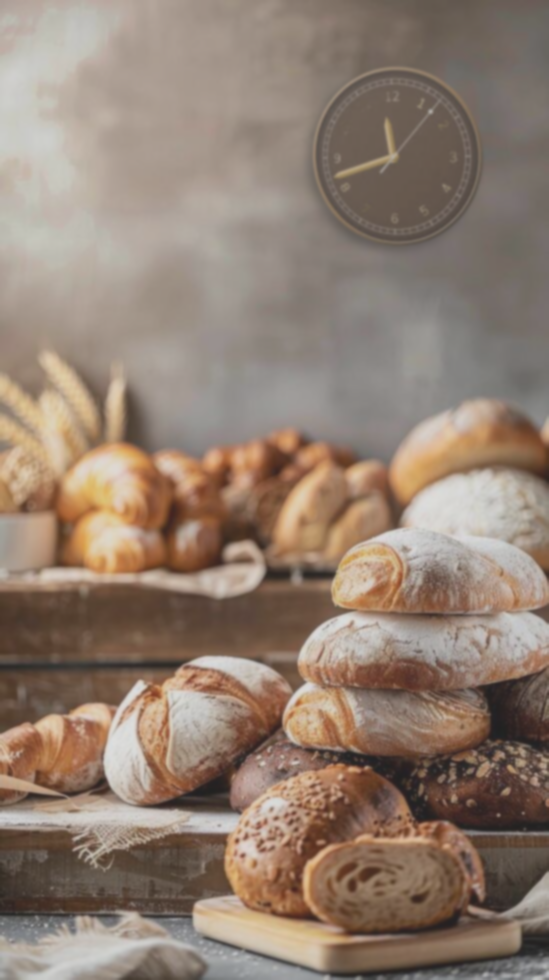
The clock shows 11.42.07
